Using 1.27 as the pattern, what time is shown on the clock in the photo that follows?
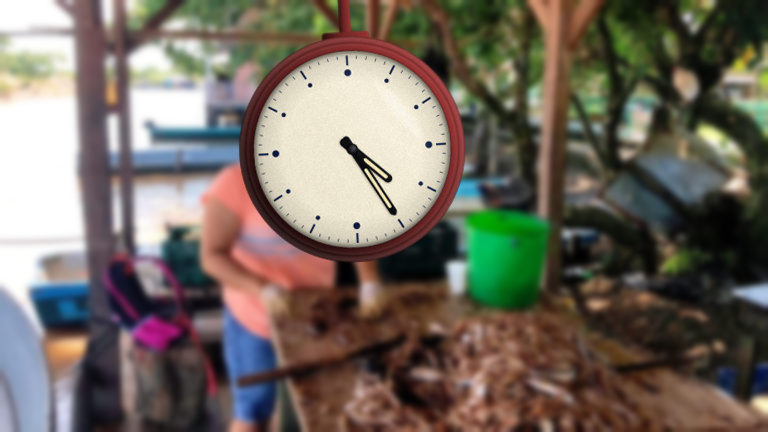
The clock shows 4.25
